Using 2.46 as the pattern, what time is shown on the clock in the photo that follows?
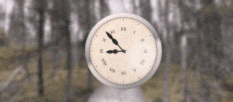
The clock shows 8.53
